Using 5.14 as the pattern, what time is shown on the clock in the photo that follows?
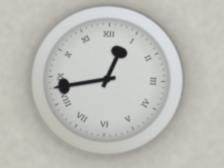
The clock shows 12.43
